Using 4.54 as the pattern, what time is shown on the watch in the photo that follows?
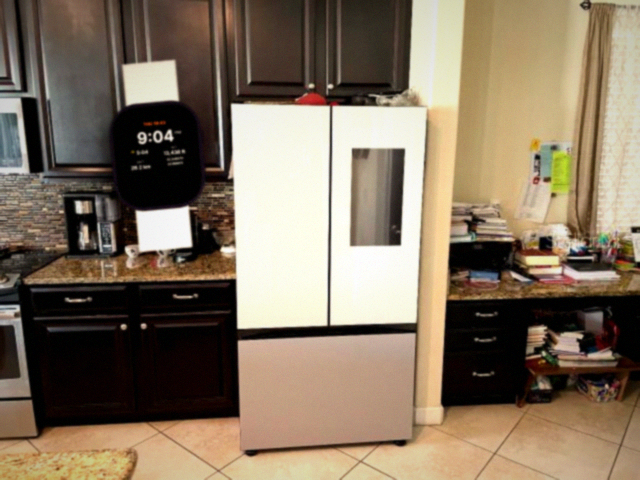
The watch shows 9.04
